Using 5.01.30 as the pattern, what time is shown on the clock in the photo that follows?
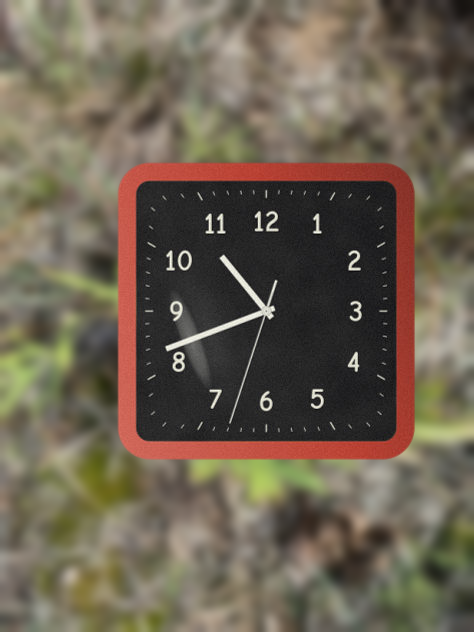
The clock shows 10.41.33
